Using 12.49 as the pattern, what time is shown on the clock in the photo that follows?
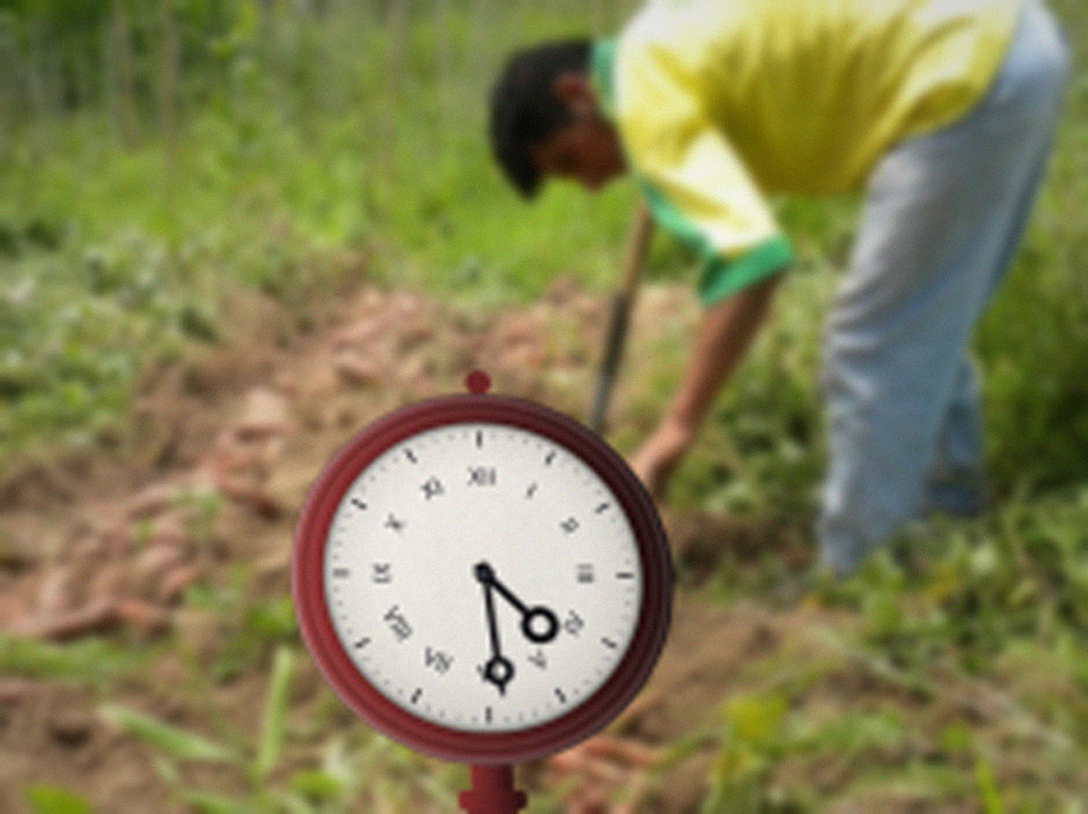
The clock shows 4.29
